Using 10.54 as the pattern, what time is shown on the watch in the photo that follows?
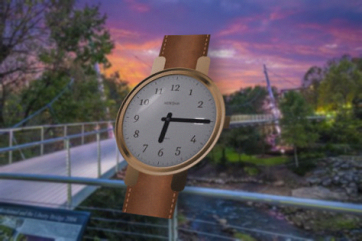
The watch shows 6.15
